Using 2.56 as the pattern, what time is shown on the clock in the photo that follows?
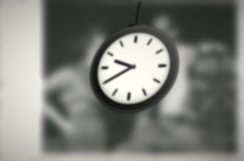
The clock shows 9.40
